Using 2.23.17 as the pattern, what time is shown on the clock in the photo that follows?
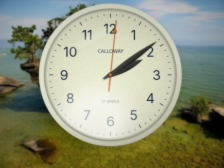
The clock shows 2.09.01
